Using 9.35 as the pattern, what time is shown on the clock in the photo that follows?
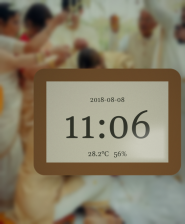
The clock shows 11.06
